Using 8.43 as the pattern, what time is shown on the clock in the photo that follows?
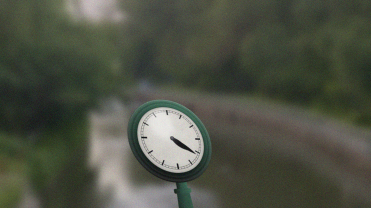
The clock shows 4.21
